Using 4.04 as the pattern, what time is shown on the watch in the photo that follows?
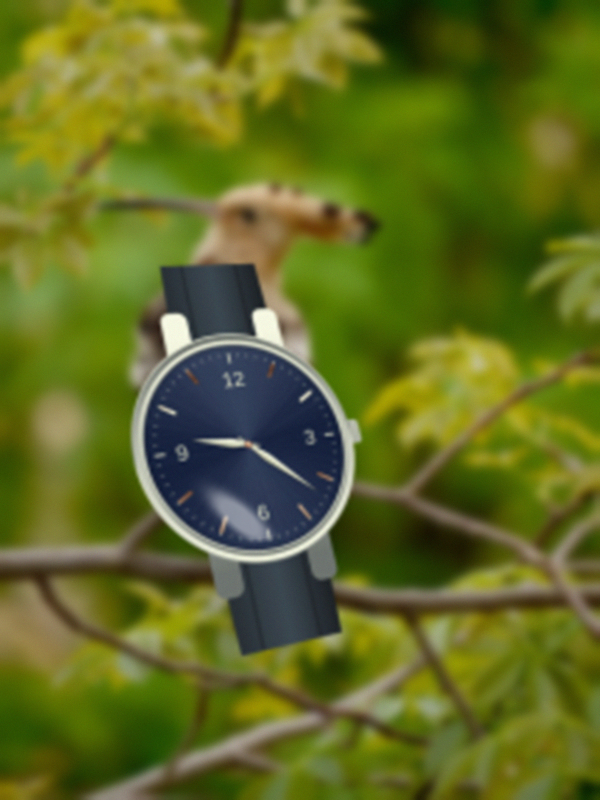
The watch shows 9.22
